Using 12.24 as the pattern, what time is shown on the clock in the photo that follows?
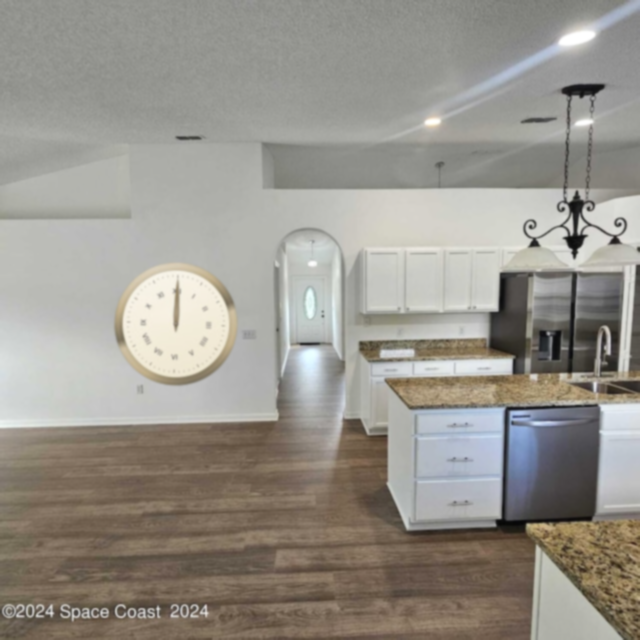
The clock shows 12.00
